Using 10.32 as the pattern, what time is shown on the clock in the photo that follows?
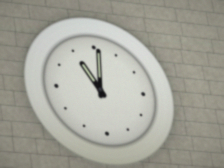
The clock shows 11.01
